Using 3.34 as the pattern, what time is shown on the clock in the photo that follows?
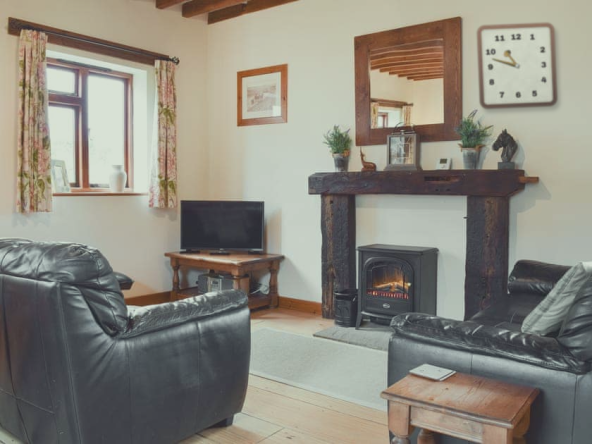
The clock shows 10.48
